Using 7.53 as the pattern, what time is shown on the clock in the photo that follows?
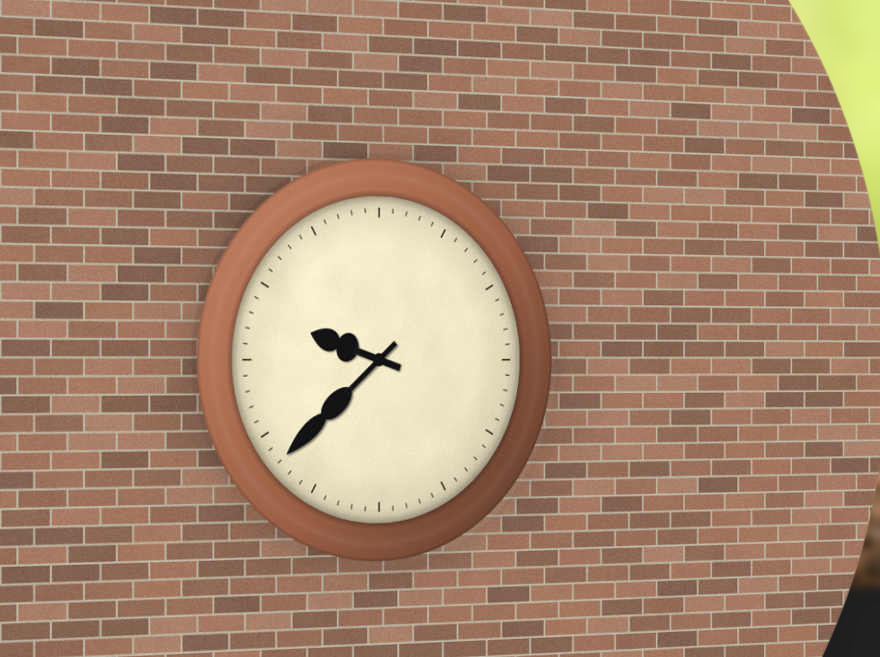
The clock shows 9.38
